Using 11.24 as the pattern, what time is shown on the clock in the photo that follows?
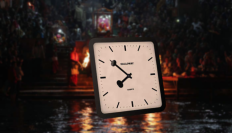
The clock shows 7.52
